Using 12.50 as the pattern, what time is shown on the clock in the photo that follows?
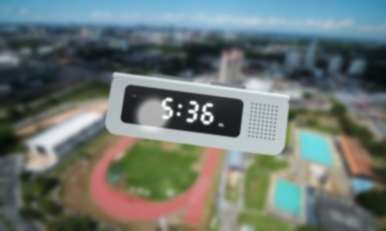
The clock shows 5.36
